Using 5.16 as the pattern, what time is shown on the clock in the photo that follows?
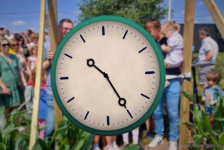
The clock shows 10.25
